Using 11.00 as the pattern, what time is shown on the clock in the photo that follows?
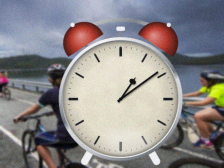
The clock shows 1.09
